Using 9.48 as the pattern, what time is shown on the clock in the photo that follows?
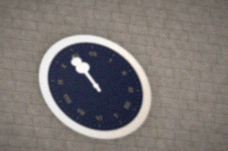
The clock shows 10.54
